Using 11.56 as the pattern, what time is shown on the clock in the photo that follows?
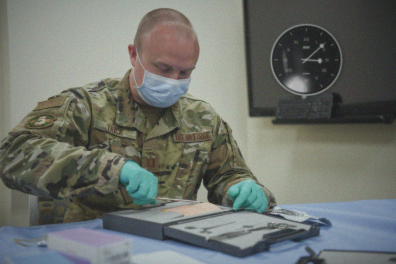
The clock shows 3.08
